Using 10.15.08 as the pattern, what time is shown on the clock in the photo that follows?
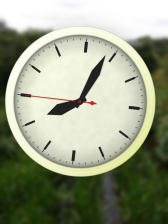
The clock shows 8.03.45
